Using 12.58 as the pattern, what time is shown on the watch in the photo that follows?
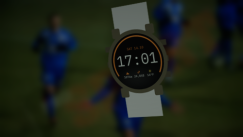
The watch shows 17.01
